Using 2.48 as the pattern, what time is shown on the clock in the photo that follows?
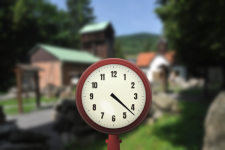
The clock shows 4.22
